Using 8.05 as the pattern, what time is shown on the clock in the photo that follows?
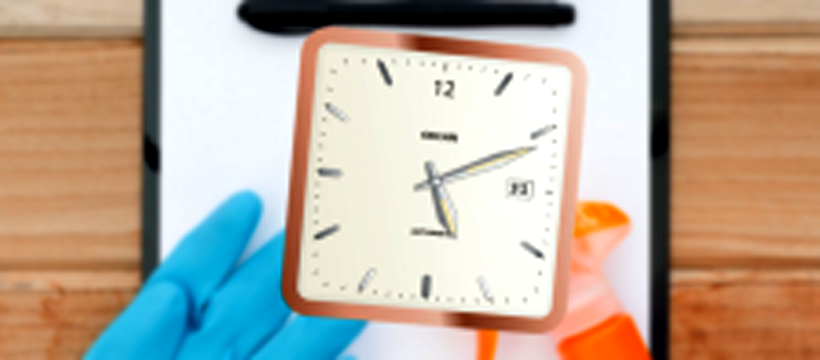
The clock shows 5.11
